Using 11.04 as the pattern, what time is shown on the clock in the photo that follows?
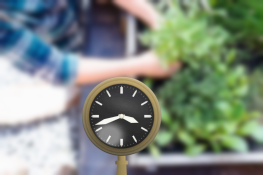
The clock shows 3.42
